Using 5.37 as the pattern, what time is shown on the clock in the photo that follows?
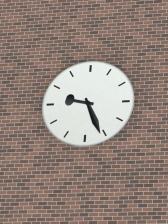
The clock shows 9.26
